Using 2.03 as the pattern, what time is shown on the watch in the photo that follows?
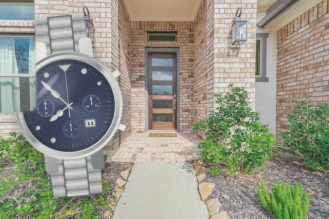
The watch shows 7.53
